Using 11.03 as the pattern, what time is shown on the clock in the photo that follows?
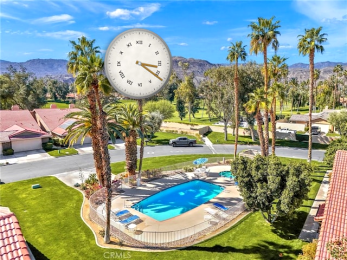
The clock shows 3.21
